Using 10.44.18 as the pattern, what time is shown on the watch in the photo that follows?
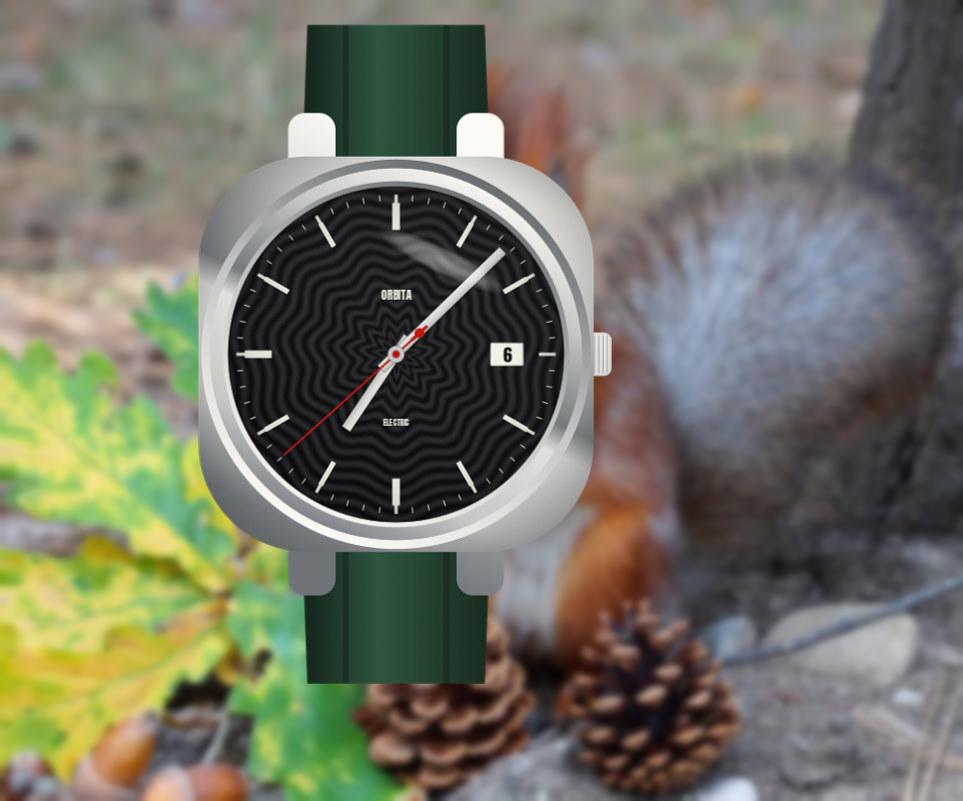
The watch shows 7.07.38
